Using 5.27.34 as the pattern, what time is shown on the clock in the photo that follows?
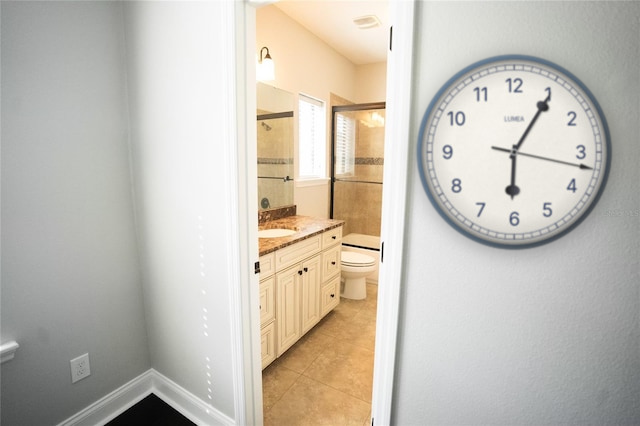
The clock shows 6.05.17
